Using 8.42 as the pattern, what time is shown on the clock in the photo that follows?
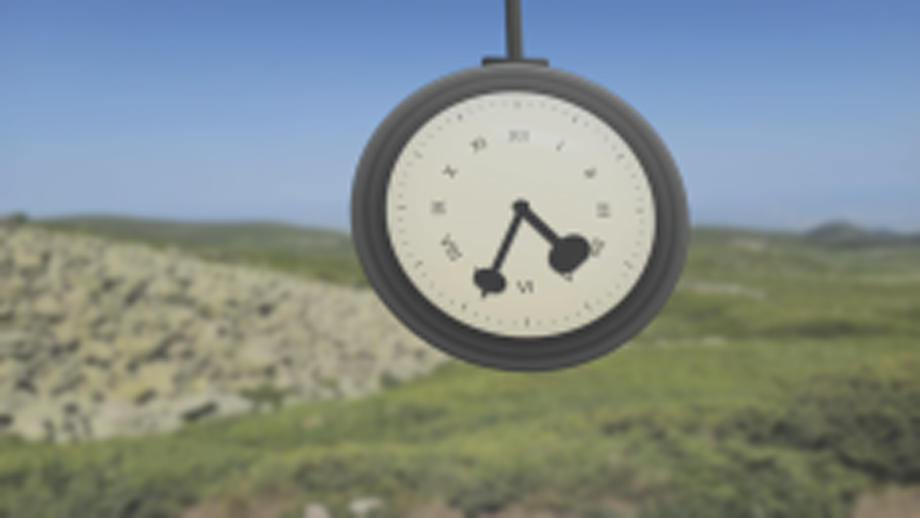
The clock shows 4.34
